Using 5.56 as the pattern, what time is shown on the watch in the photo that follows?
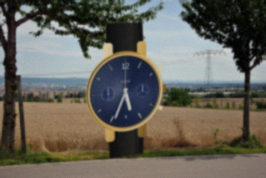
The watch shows 5.34
